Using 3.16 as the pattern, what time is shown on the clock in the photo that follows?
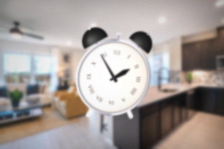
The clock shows 1.54
